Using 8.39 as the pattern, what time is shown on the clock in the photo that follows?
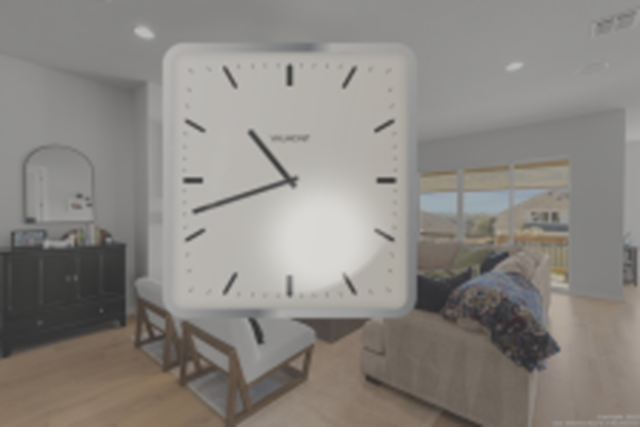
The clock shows 10.42
